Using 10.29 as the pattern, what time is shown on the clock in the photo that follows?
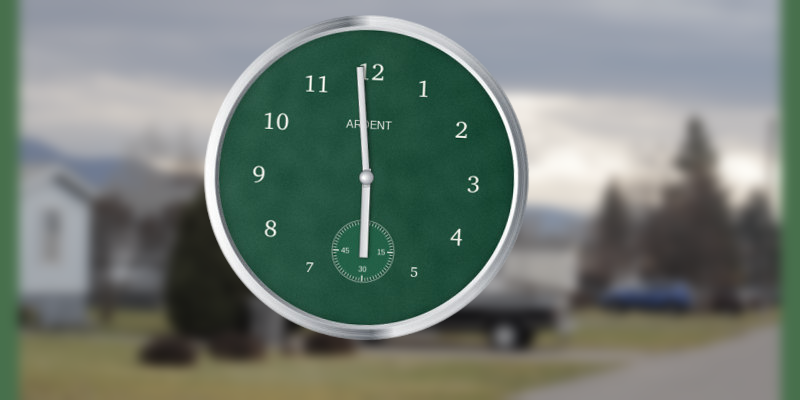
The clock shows 5.59
